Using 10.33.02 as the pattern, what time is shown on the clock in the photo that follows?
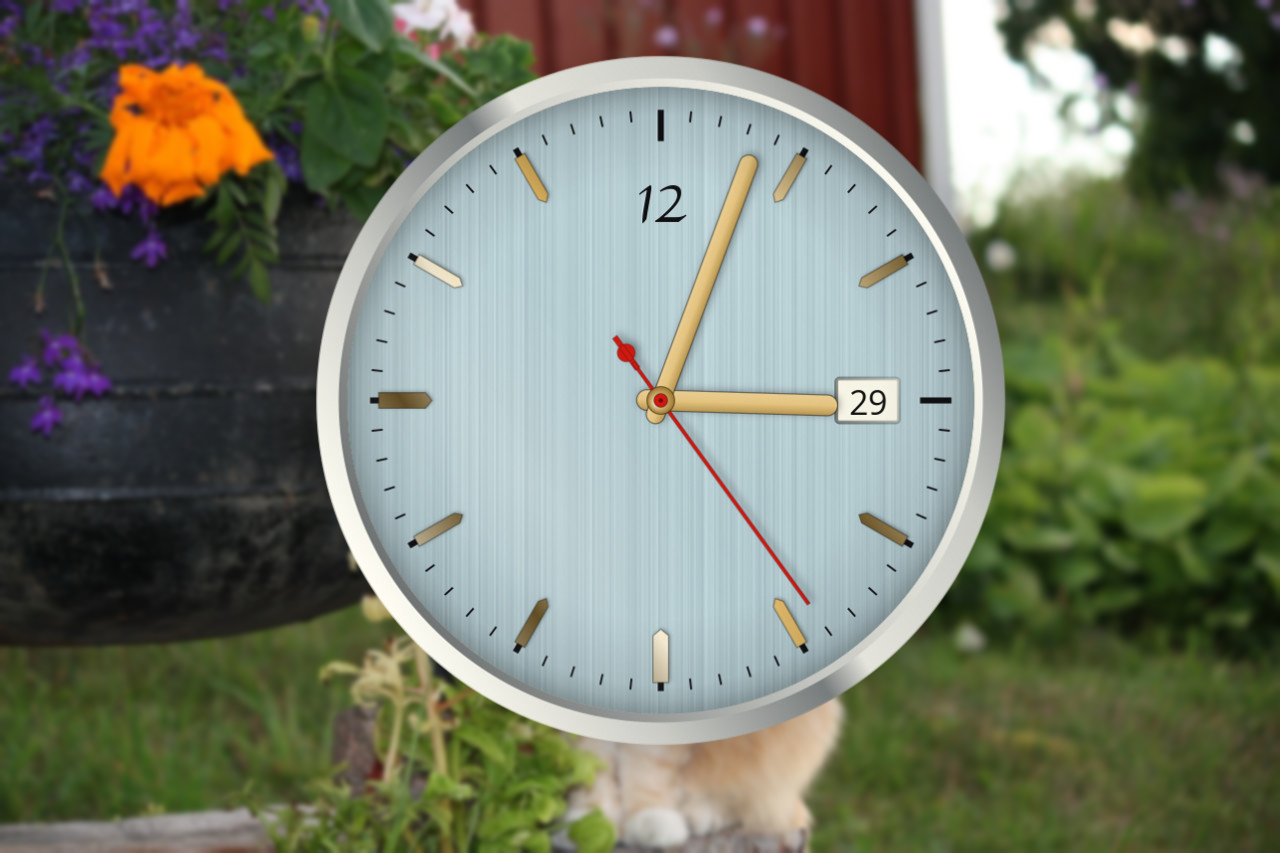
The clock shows 3.03.24
